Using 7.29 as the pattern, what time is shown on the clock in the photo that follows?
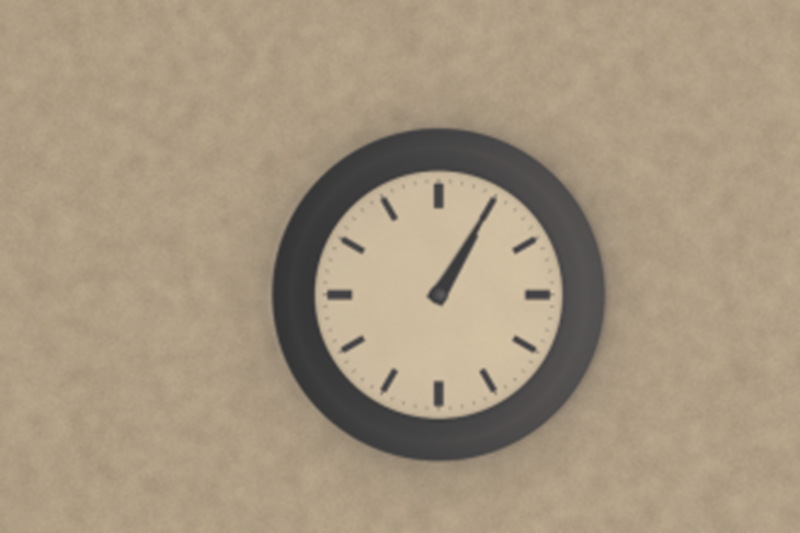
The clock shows 1.05
